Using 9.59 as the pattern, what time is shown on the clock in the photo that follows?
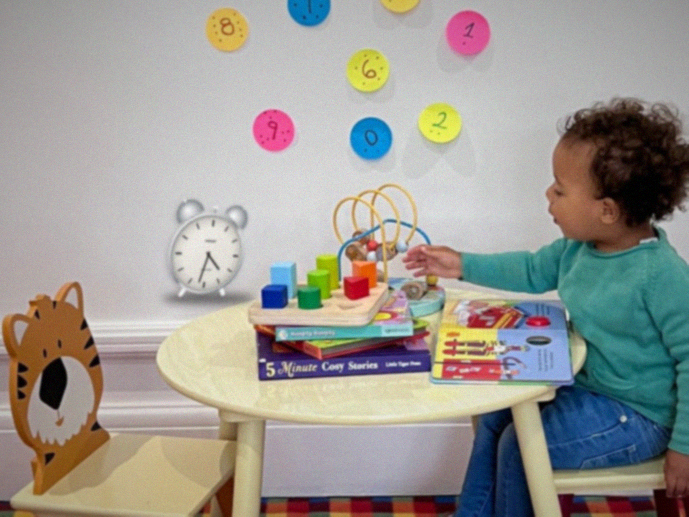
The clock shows 4.32
